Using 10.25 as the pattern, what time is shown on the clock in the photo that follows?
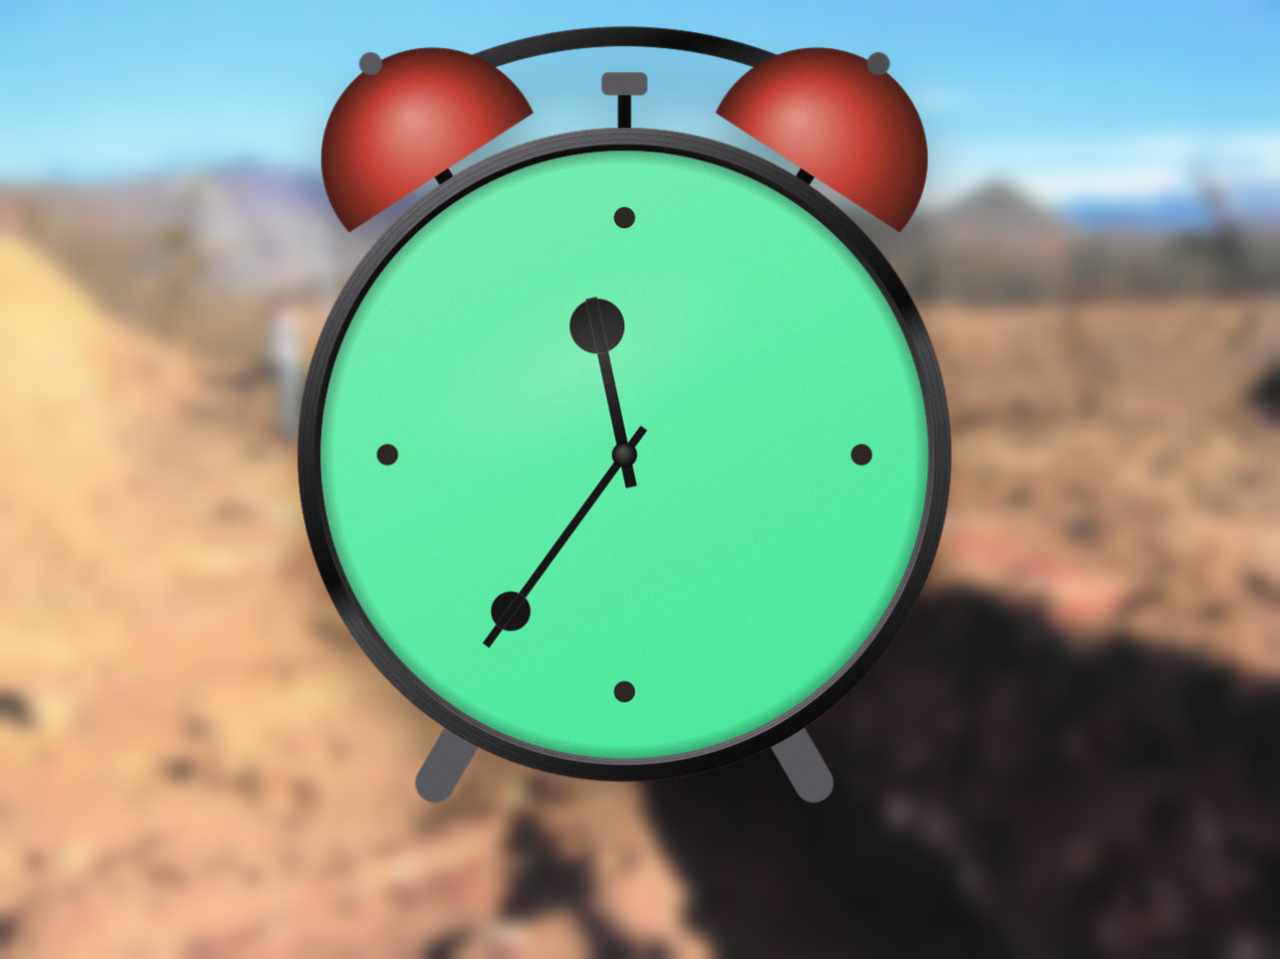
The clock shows 11.36
